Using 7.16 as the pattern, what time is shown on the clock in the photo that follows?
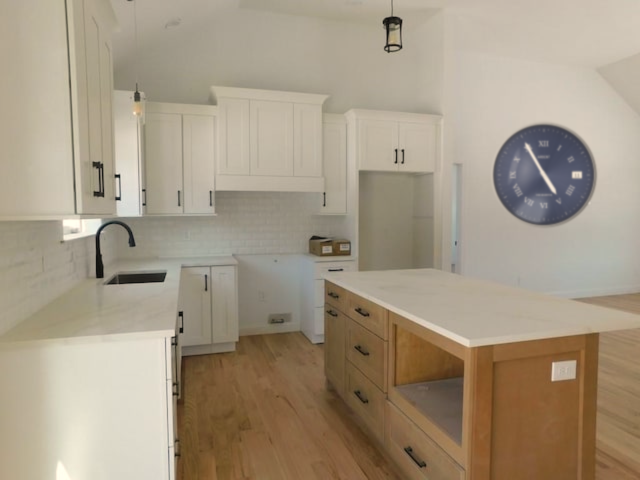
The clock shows 4.55
